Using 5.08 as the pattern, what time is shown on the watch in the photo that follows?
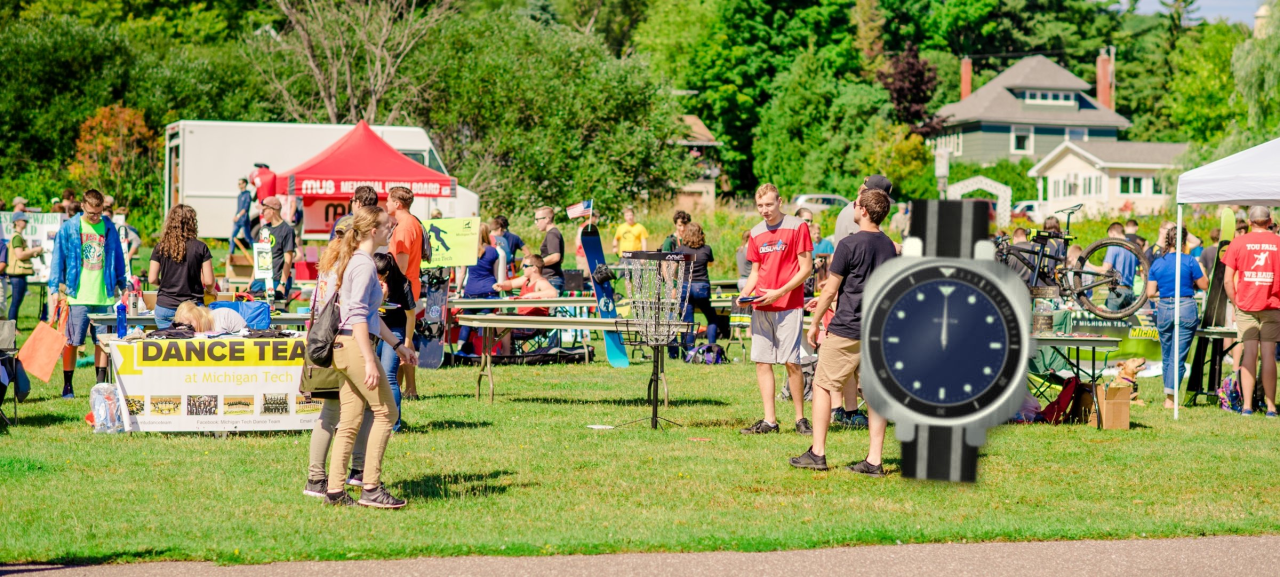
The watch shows 12.00
